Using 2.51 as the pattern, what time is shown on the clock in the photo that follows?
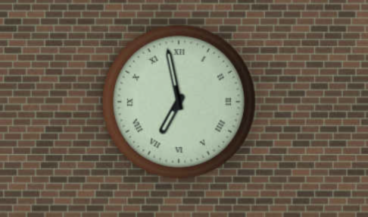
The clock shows 6.58
